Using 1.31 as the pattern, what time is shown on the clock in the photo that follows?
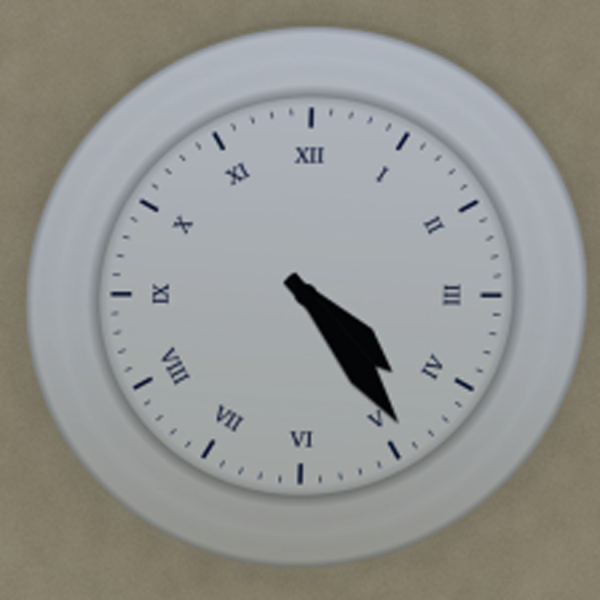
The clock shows 4.24
